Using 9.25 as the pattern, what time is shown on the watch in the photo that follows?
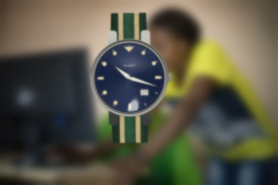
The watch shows 10.18
